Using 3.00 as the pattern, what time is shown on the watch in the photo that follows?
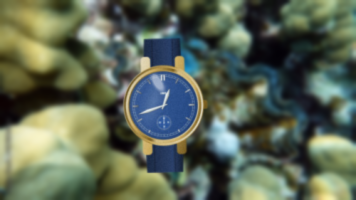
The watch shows 12.42
